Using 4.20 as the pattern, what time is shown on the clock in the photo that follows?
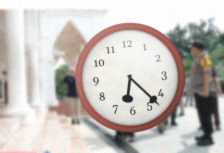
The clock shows 6.23
